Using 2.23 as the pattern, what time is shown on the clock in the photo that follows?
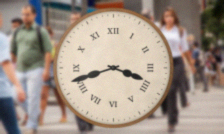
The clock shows 3.42
